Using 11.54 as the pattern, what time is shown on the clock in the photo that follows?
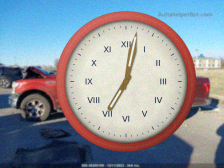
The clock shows 7.02
